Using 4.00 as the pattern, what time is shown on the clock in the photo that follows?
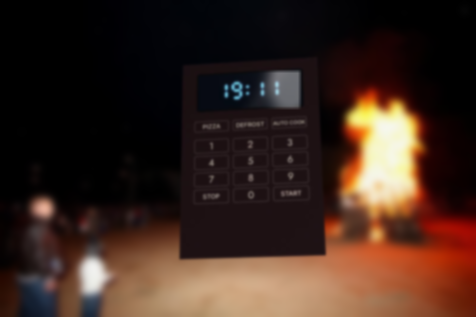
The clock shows 19.11
